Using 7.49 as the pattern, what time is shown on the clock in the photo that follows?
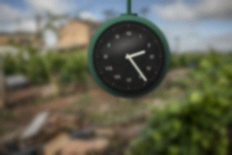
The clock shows 2.24
